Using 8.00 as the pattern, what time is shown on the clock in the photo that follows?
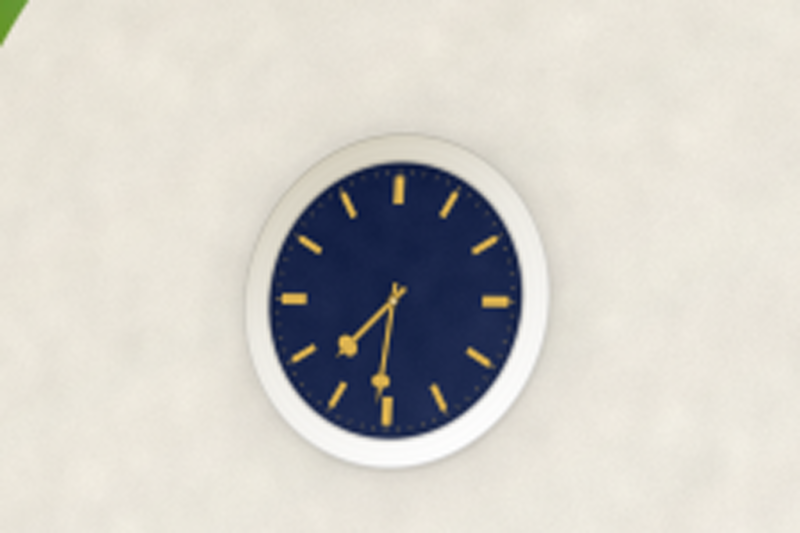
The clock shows 7.31
